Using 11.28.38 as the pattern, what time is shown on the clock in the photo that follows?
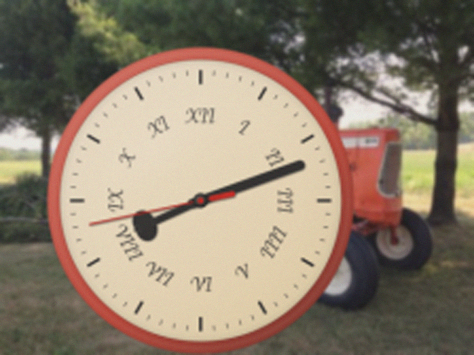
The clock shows 8.11.43
